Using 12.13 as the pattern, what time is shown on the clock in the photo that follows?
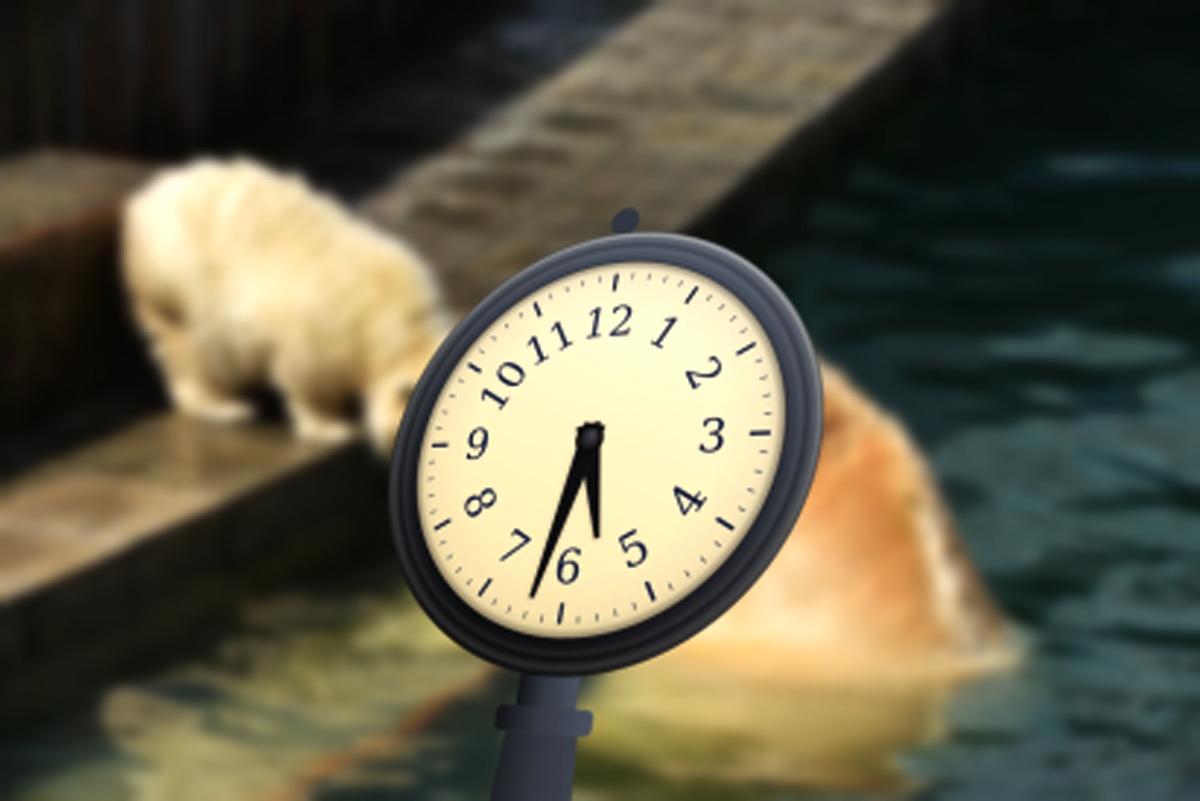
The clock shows 5.32
